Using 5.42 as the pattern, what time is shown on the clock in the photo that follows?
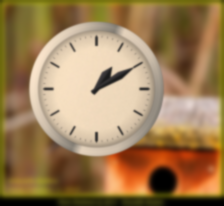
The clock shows 1.10
